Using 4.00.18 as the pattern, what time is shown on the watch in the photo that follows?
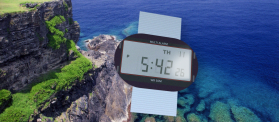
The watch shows 5.42.26
